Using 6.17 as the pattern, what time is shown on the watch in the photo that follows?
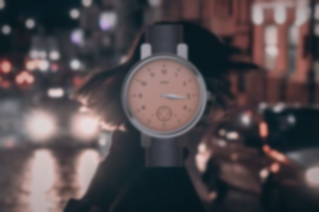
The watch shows 3.16
